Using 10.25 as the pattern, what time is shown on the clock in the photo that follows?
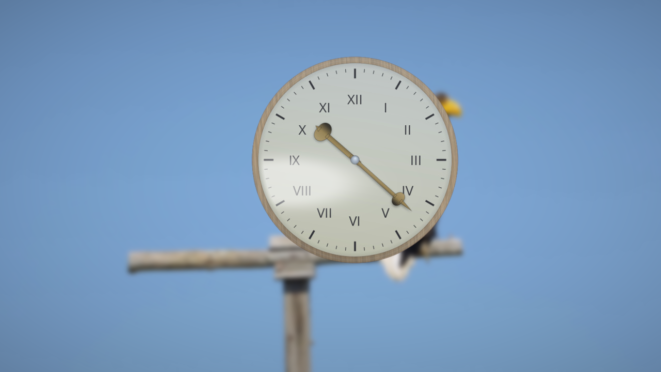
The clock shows 10.22
